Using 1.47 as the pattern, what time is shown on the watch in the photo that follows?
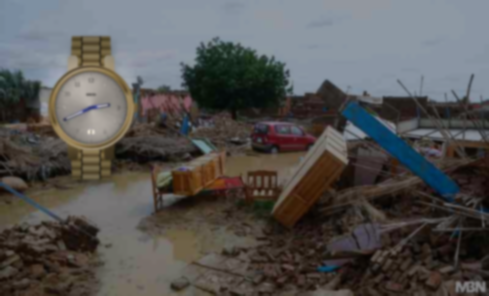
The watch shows 2.41
